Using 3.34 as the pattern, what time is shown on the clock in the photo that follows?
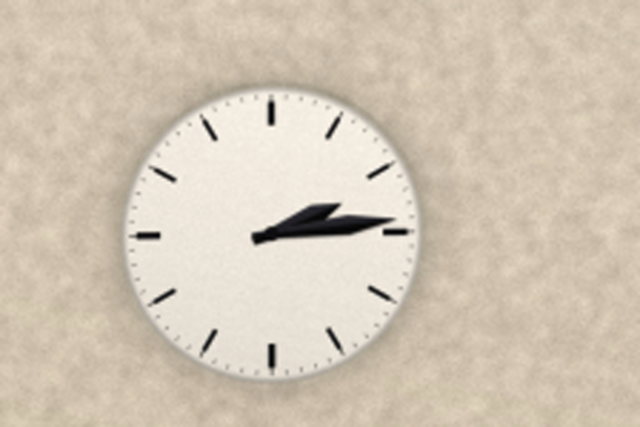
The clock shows 2.14
